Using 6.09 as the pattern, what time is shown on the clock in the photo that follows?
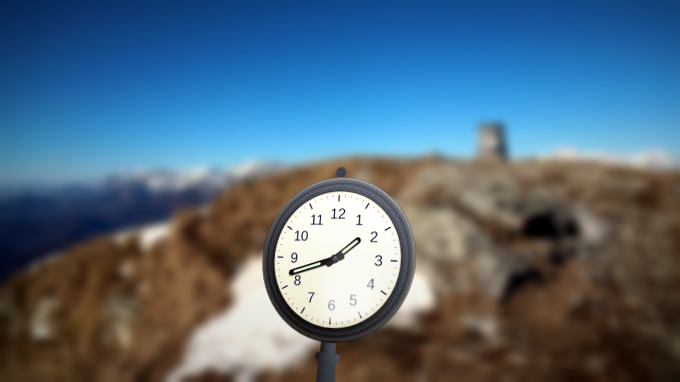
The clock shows 1.42
